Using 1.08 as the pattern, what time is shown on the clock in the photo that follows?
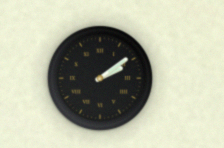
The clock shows 2.09
